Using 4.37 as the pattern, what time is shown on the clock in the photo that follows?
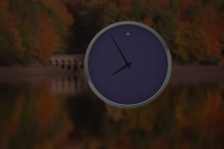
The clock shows 7.55
